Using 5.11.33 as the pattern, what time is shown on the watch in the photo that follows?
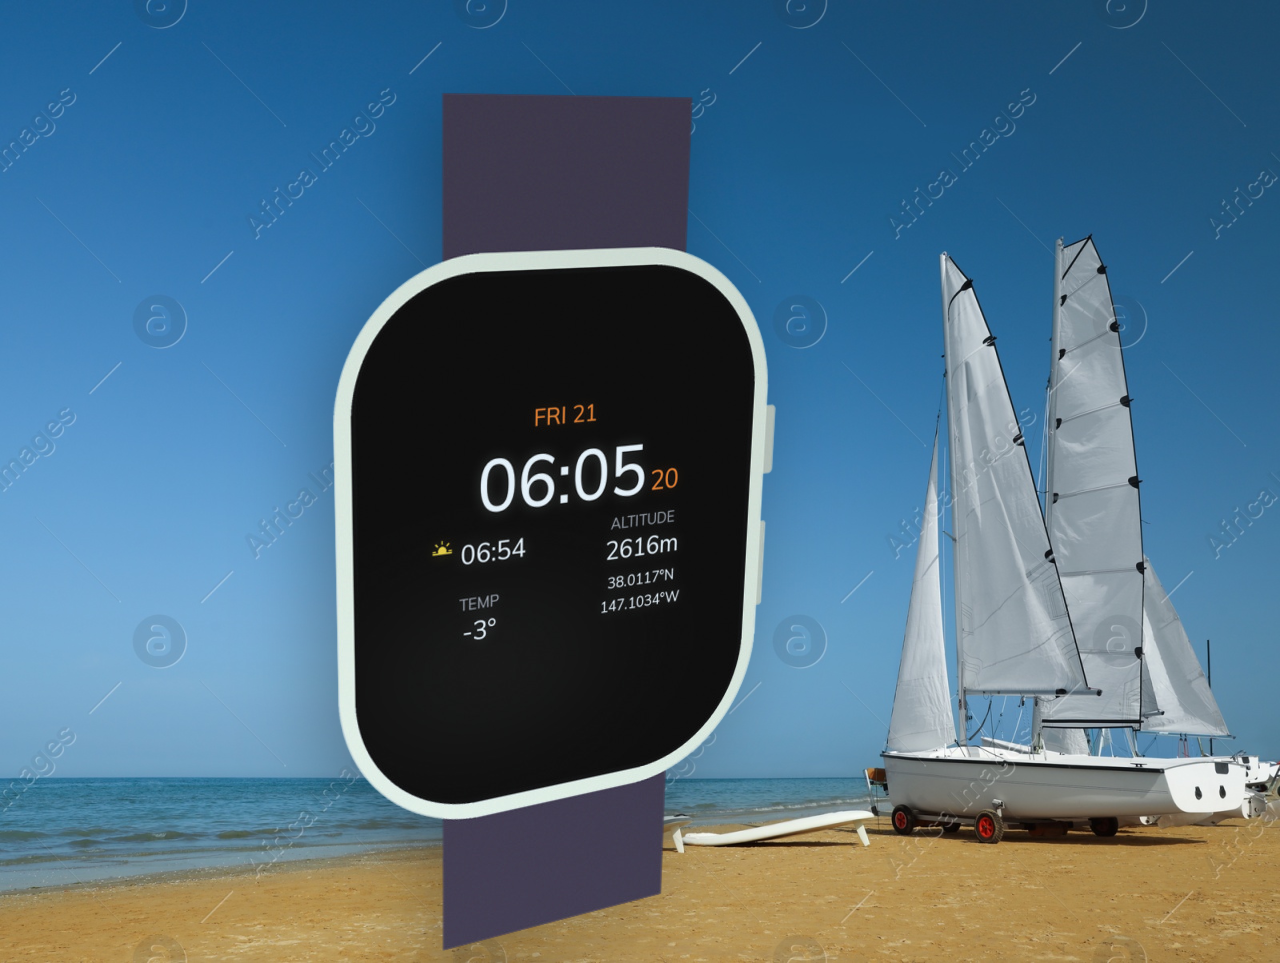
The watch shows 6.05.20
